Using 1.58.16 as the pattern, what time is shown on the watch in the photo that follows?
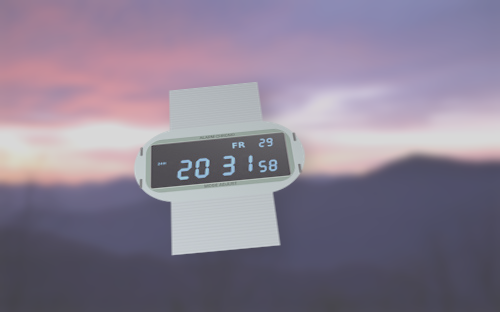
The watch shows 20.31.58
